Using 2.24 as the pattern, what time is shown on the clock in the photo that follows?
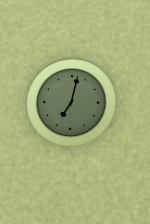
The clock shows 7.02
